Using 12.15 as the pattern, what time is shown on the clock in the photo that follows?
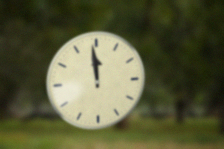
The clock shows 11.59
